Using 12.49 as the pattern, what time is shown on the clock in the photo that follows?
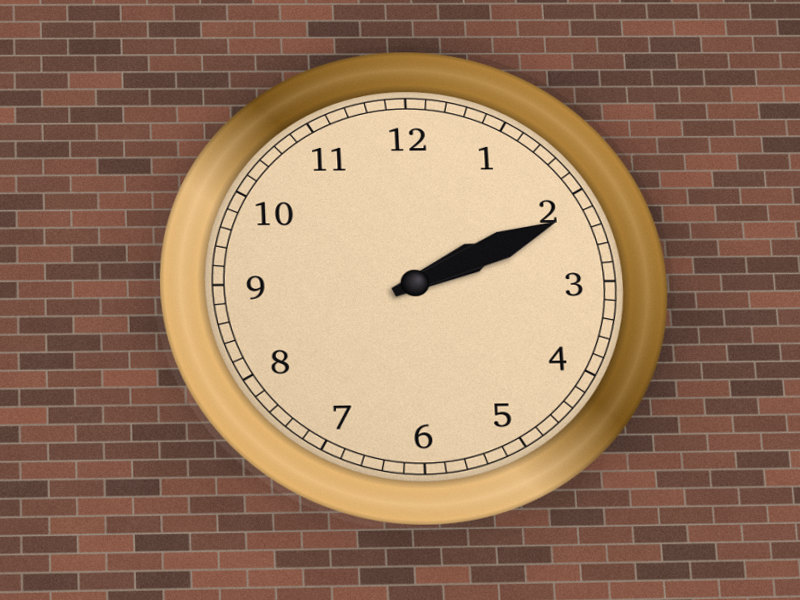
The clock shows 2.11
